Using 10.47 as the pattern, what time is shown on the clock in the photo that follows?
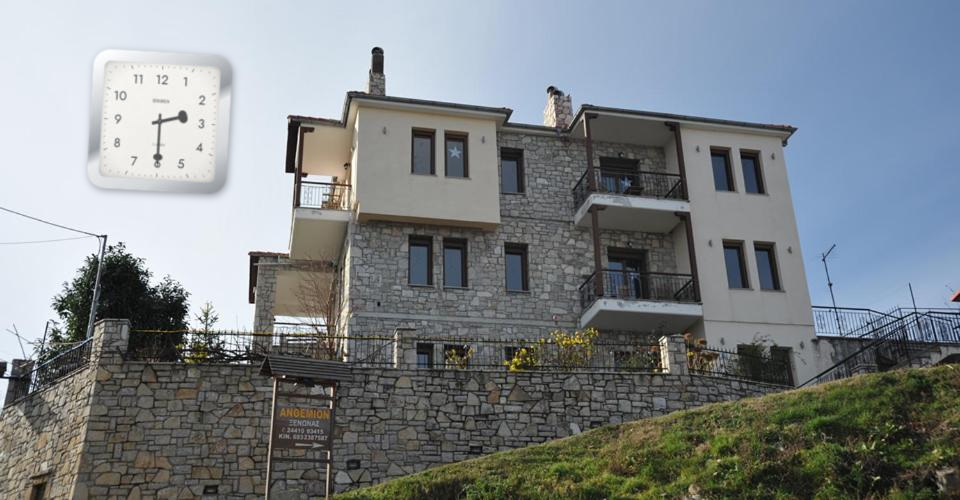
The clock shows 2.30
